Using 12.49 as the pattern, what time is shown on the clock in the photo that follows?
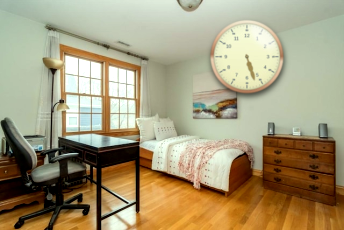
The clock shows 5.27
